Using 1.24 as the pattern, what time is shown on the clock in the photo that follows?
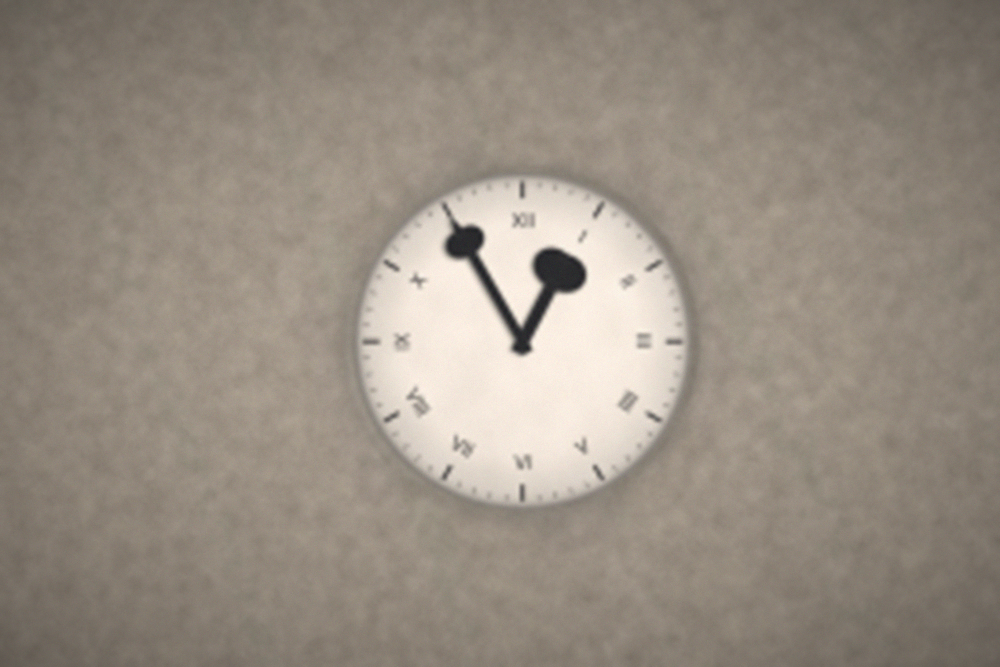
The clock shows 12.55
